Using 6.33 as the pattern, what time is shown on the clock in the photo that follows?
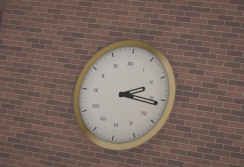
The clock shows 2.16
